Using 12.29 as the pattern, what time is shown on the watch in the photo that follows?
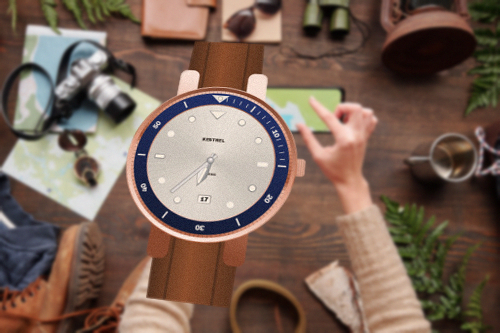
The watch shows 6.37
